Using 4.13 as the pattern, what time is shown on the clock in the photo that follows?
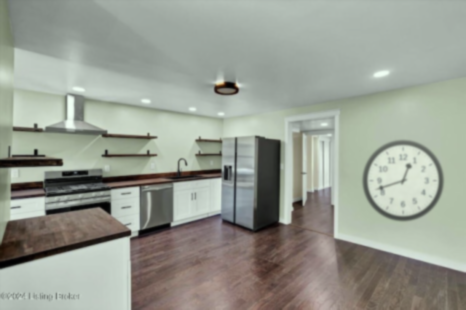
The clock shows 12.42
